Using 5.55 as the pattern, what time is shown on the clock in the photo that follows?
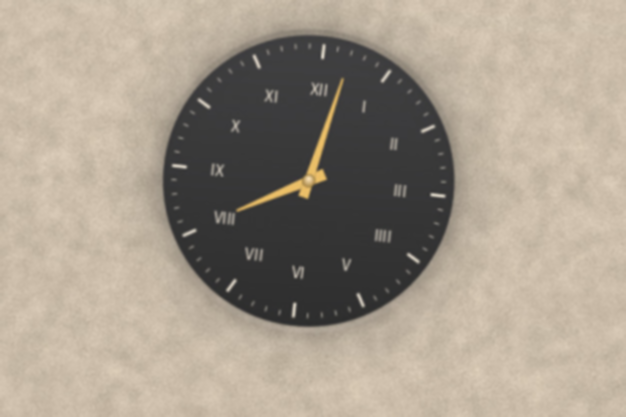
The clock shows 8.02
